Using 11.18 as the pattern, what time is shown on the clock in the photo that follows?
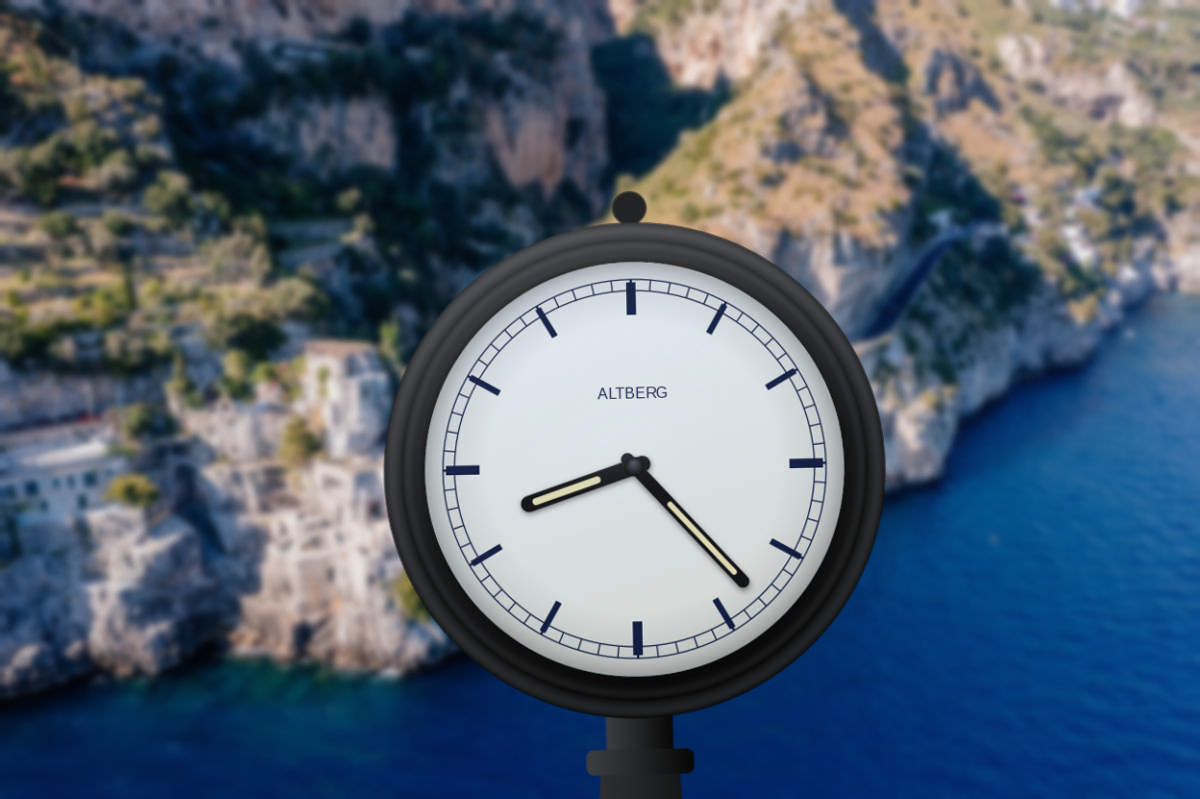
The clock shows 8.23
